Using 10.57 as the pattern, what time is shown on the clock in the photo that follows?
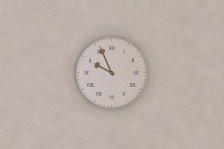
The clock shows 9.56
